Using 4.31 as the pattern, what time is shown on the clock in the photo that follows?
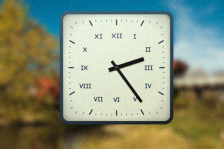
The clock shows 2.24
